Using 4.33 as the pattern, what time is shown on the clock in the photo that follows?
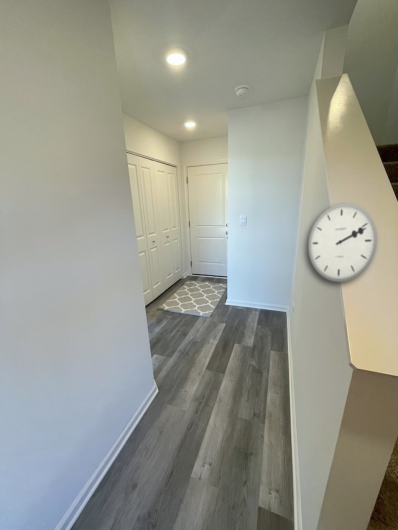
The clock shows 2.11
